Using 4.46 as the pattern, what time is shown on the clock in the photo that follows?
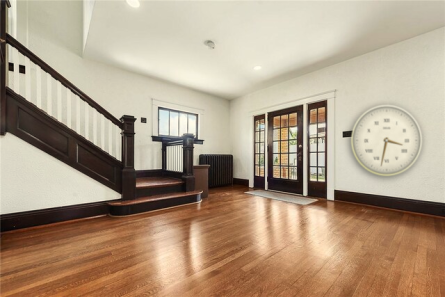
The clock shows 3.32
